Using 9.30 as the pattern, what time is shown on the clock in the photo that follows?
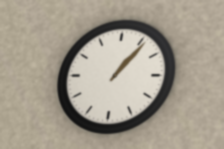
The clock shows 1.06
